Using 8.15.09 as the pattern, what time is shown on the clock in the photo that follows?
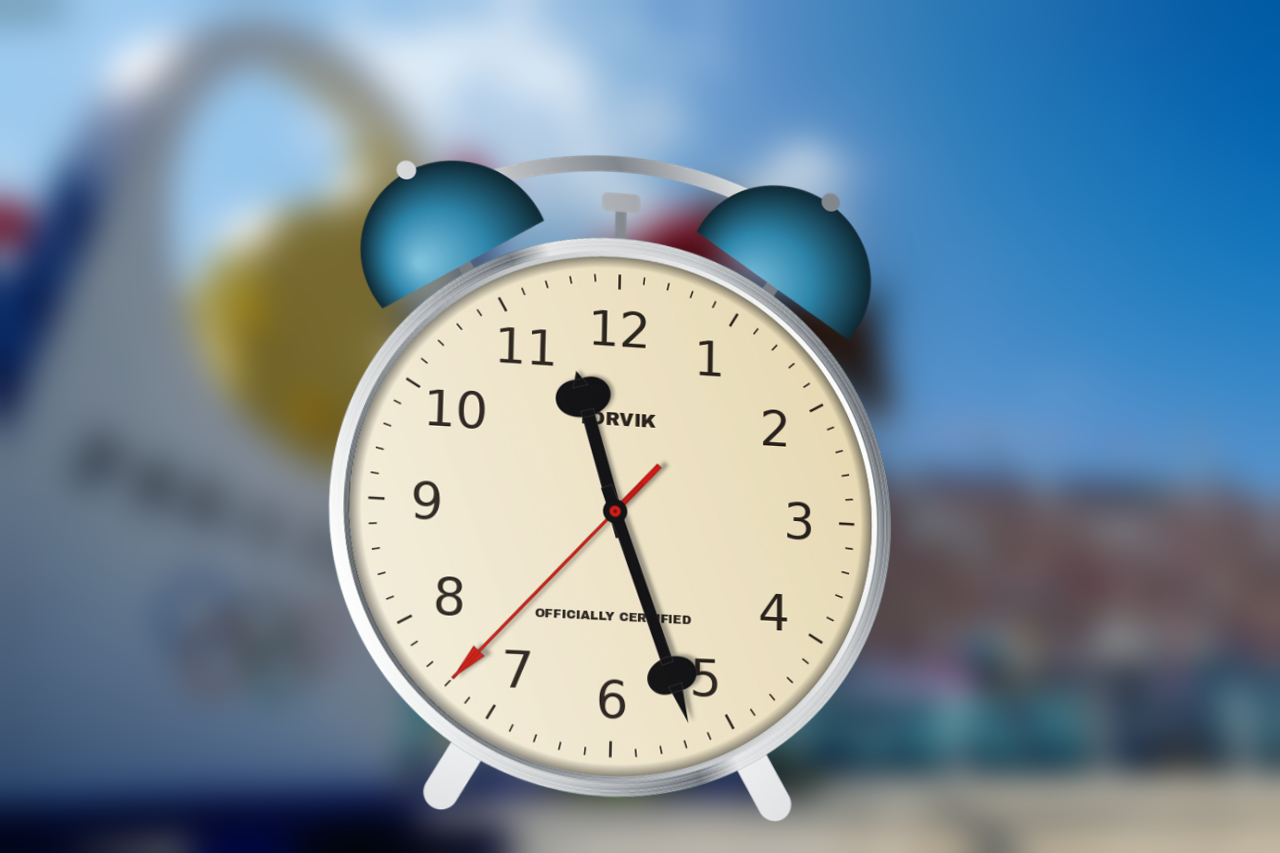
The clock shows 11.26.37
